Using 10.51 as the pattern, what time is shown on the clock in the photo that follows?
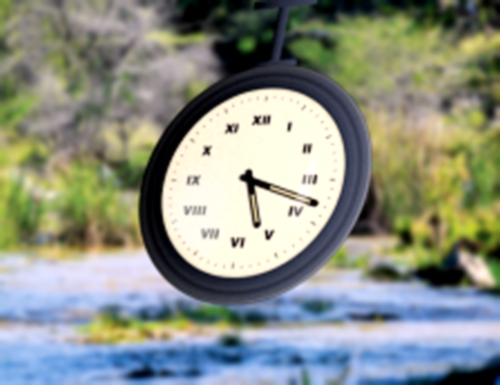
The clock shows 5.18
